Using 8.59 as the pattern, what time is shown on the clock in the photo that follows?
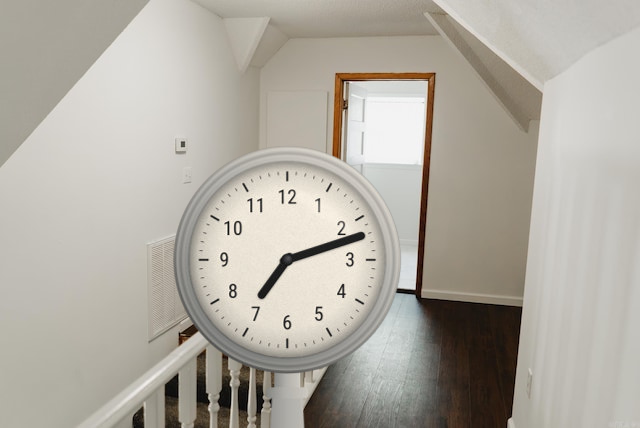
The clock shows 7.12
